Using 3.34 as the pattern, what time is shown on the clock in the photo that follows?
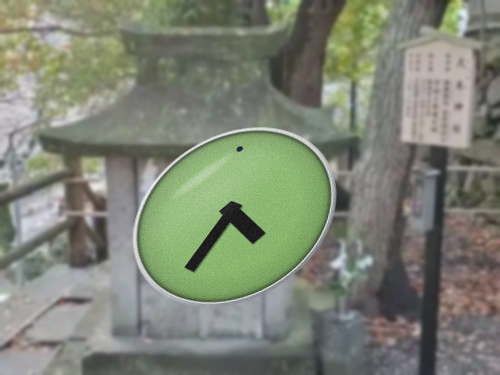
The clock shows 4.35
